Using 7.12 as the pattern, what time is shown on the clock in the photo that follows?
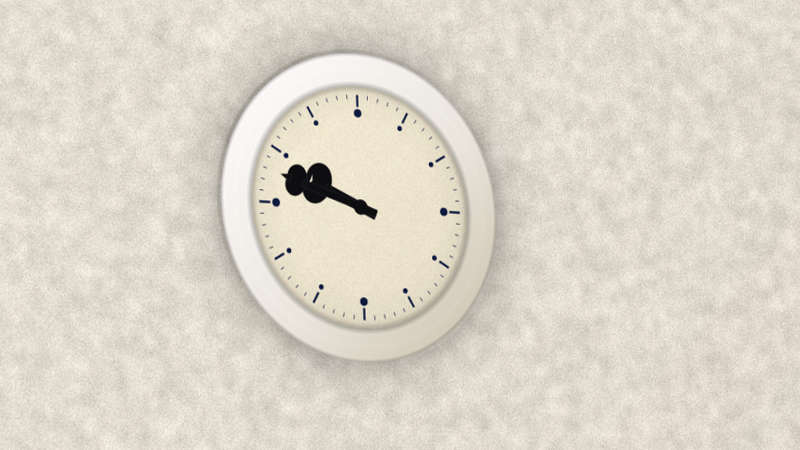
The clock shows 9.48
